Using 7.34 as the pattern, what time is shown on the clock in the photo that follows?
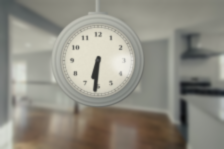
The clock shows 6.31
